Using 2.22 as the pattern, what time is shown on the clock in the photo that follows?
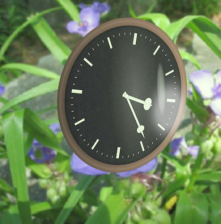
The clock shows 3.24
